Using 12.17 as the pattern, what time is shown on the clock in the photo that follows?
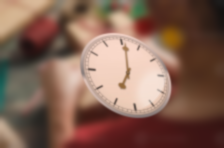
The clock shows 7.01
